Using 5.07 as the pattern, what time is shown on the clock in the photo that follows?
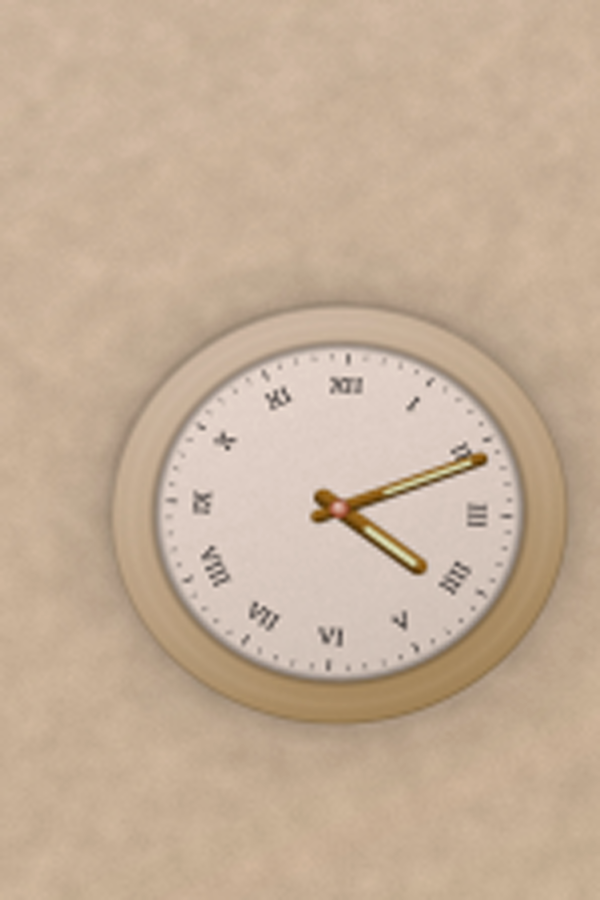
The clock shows 4.11
